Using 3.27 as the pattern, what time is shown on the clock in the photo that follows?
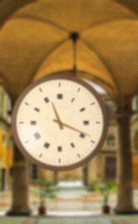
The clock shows 11.19
